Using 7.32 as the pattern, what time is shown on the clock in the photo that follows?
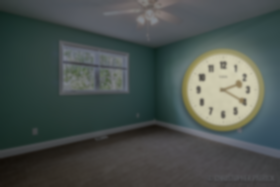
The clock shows 2.20
